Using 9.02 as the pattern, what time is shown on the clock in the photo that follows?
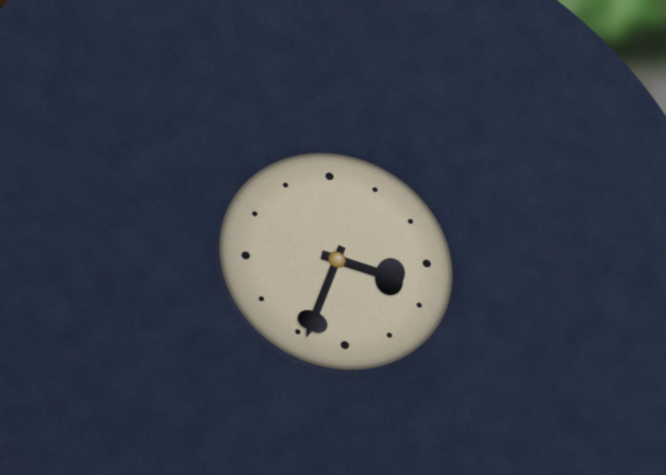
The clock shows 3.34
